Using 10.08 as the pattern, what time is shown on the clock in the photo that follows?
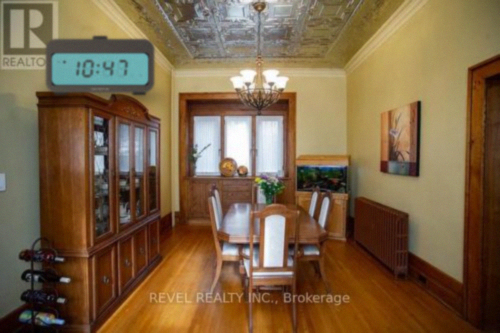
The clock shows 10.47
